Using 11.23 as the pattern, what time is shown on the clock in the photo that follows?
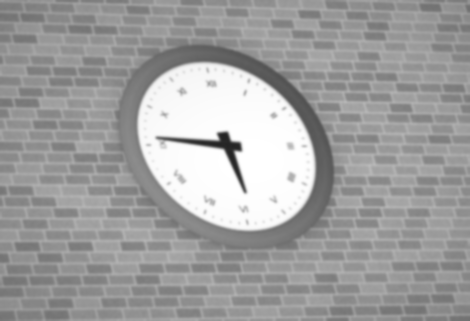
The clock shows 5.46
